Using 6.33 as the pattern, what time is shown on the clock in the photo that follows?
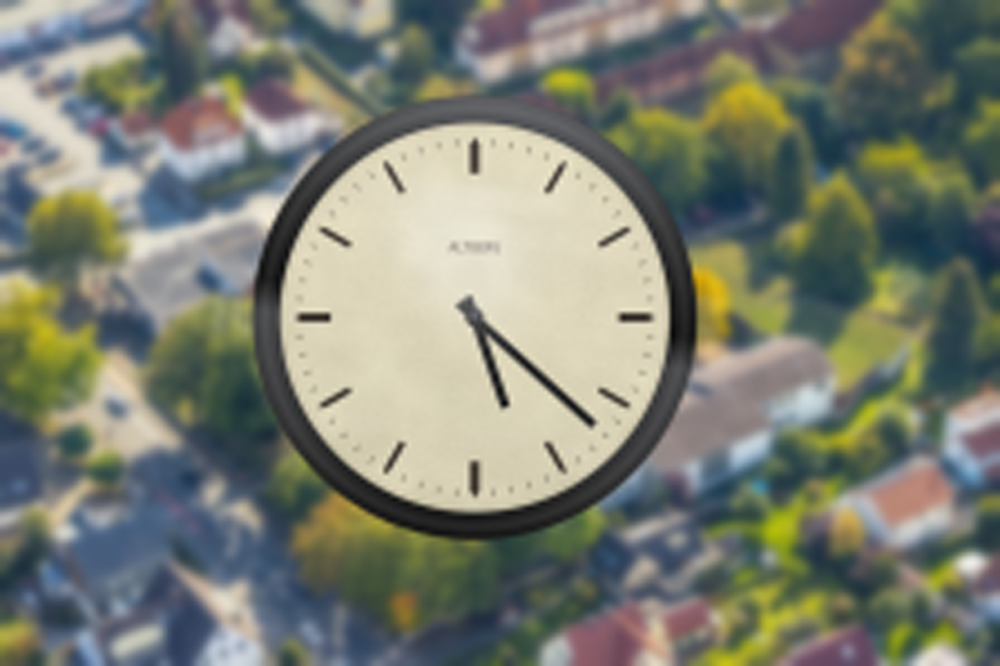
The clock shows 5.22
